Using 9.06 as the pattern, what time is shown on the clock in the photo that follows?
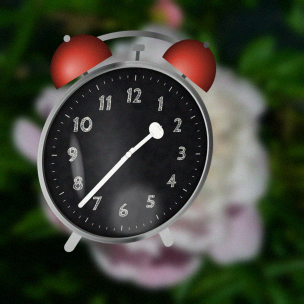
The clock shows 1.37
